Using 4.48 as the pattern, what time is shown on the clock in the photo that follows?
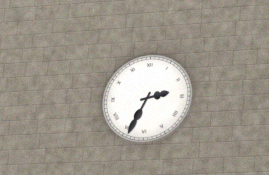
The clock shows 2.34
